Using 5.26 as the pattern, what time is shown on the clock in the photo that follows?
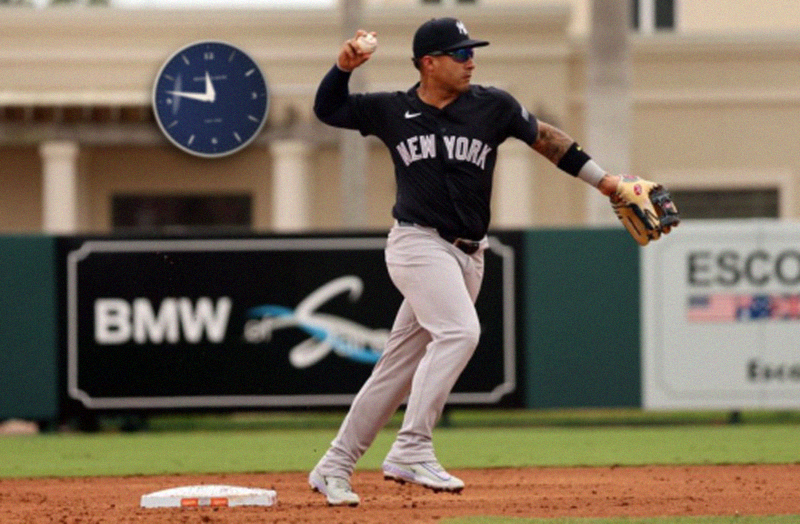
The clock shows 11.47
